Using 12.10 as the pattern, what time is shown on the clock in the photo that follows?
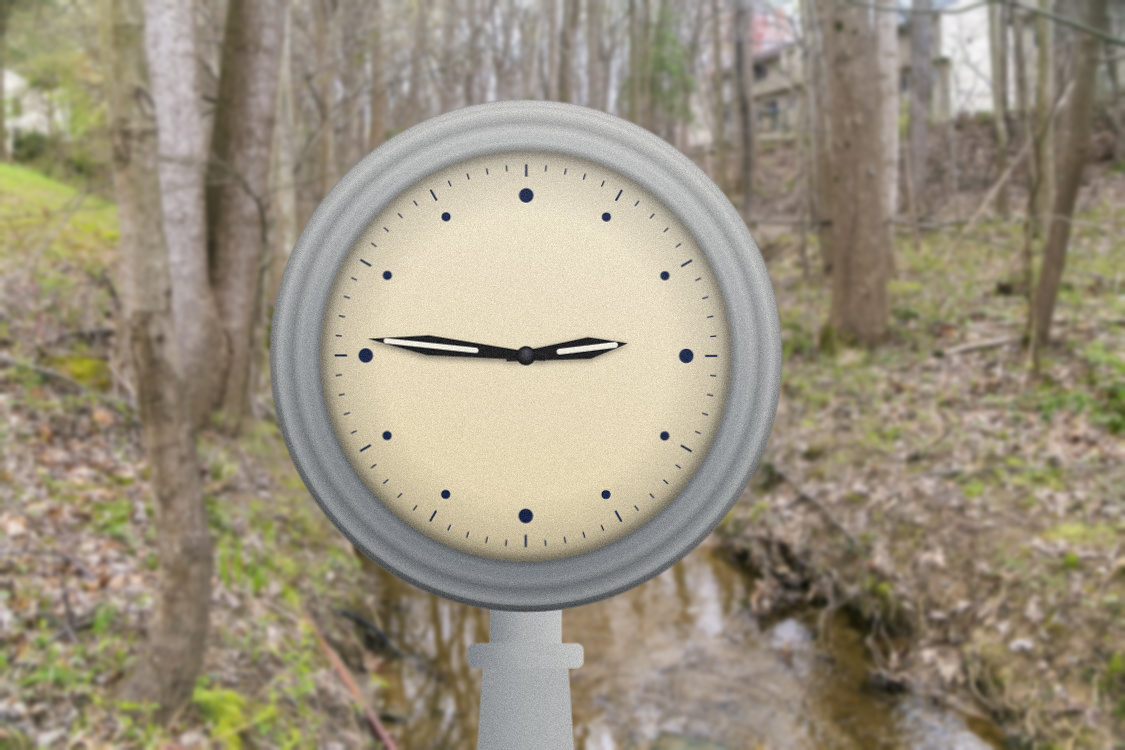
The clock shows 2.46
